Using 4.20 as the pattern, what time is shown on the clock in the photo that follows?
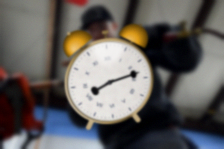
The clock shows 8.13
